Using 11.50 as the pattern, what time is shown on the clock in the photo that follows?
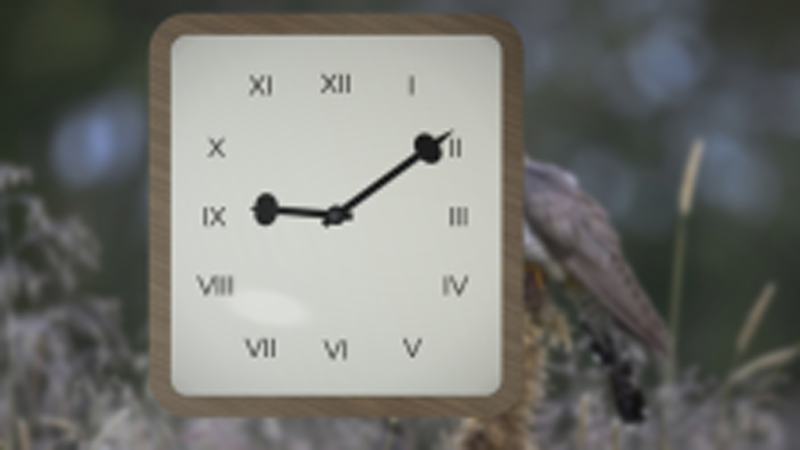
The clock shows 9.09
